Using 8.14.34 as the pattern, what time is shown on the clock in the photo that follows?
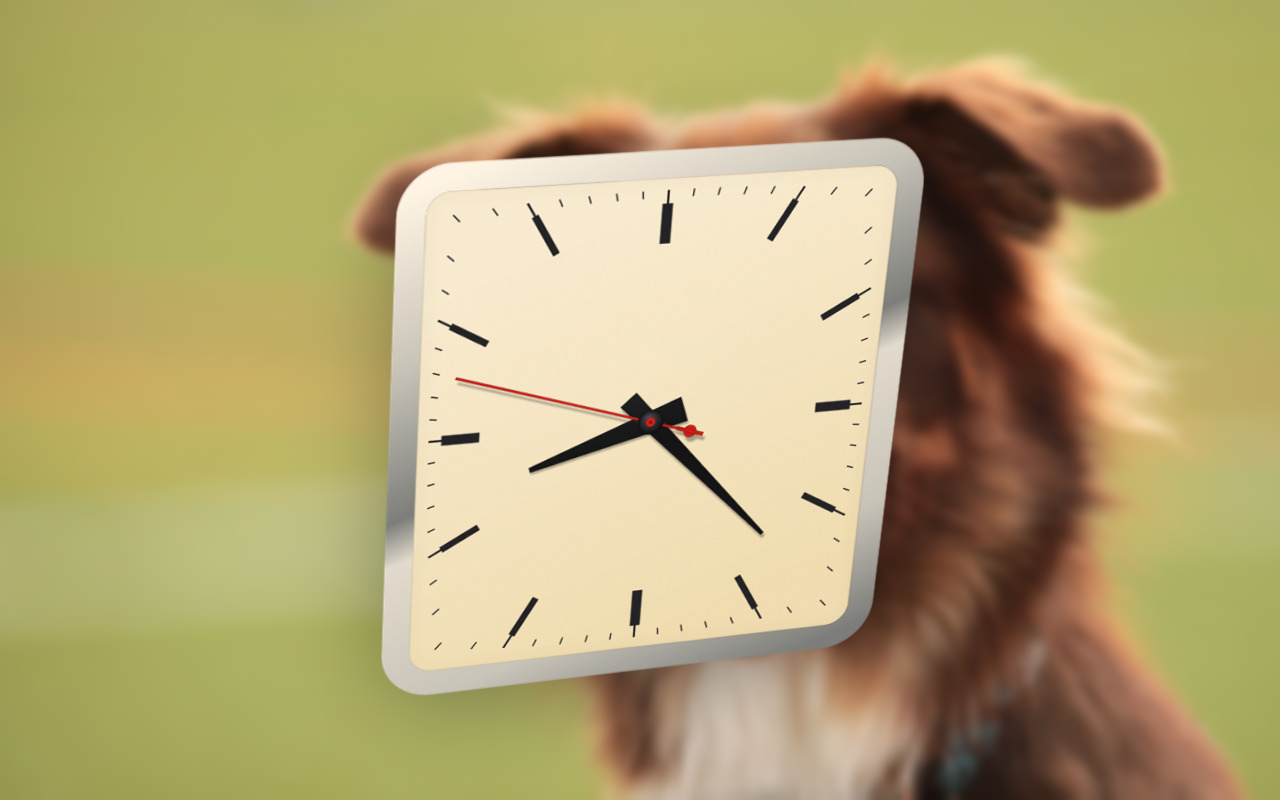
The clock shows 8.22.48
